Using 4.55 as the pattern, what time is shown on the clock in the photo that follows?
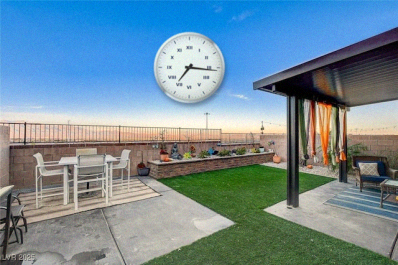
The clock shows 7.16
